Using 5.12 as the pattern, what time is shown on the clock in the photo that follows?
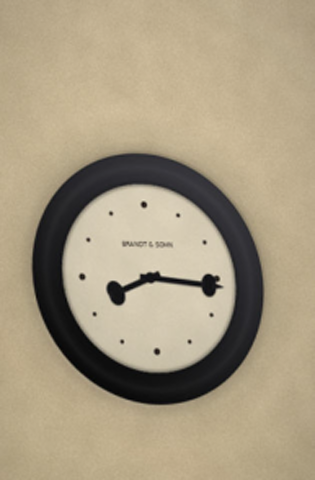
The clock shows 8.16
